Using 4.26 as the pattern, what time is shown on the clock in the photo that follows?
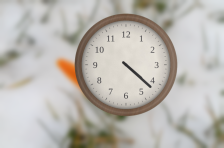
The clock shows 4.22
